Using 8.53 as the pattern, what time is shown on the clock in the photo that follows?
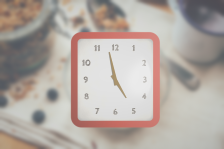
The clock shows 4.58
